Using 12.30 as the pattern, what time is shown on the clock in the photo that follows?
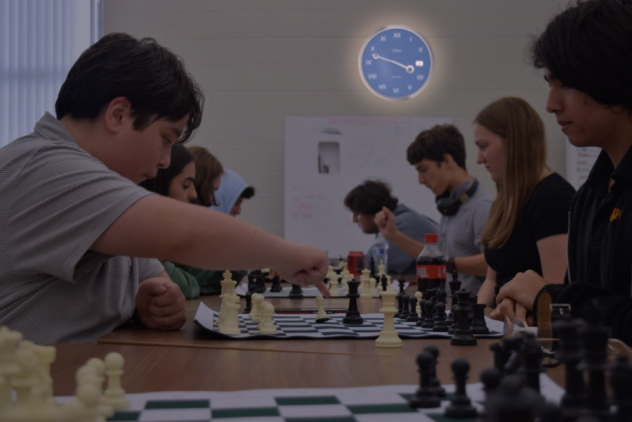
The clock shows 3.48
